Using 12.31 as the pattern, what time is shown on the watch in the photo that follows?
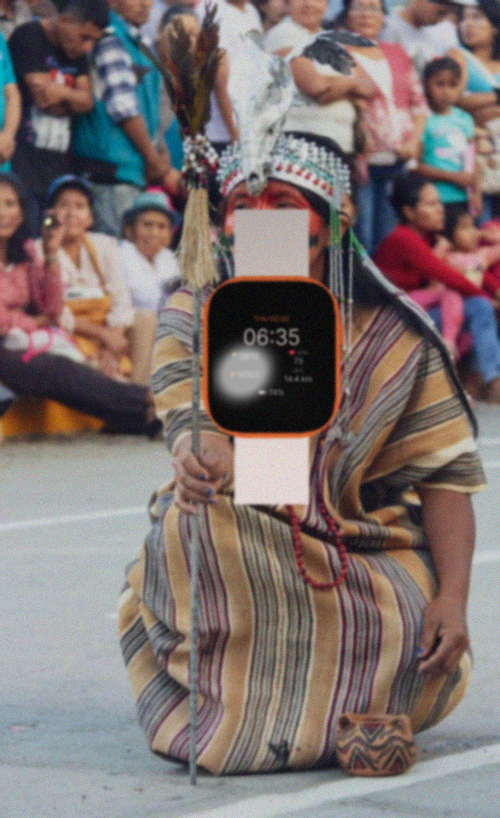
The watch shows 6.35
